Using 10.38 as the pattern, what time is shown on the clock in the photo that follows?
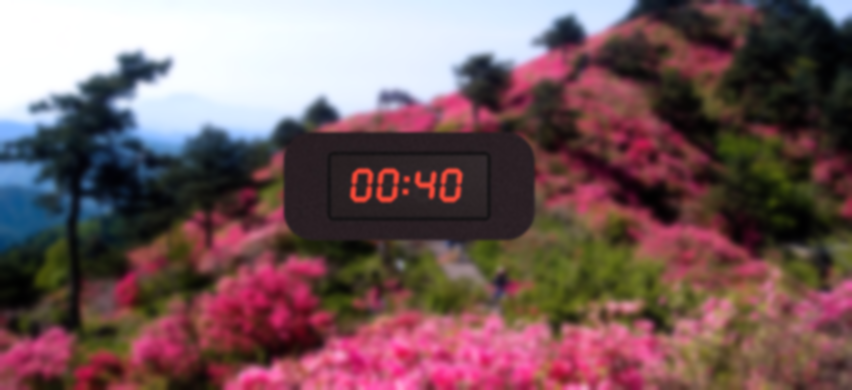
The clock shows 0.40
